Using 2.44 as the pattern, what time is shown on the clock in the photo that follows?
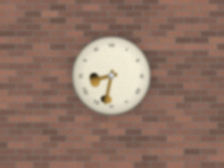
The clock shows 8.32
